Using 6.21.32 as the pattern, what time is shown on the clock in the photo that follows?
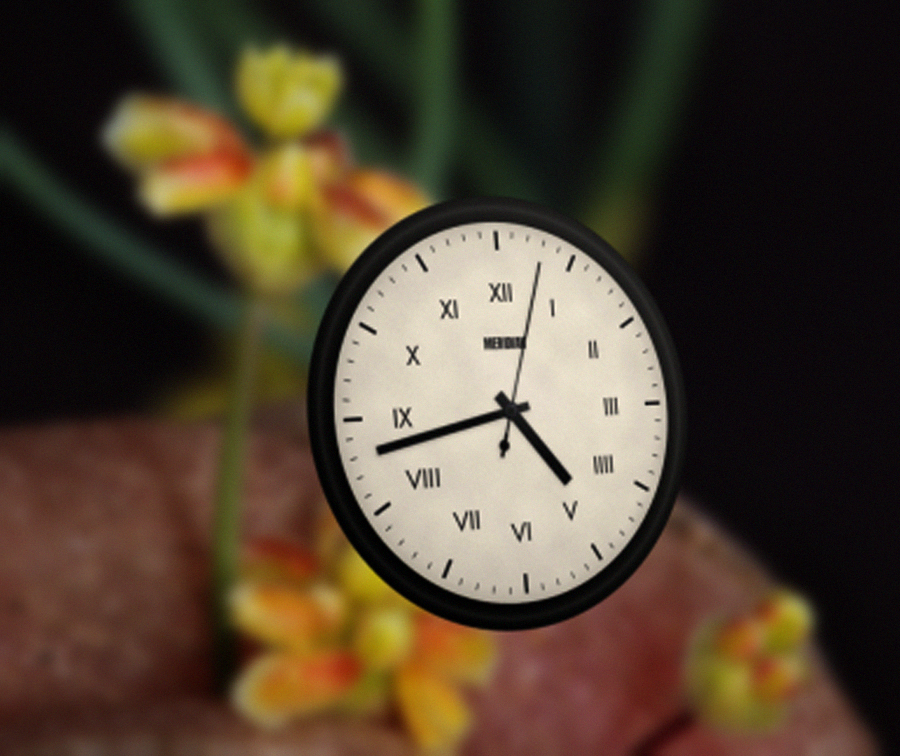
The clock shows 4.43.03
